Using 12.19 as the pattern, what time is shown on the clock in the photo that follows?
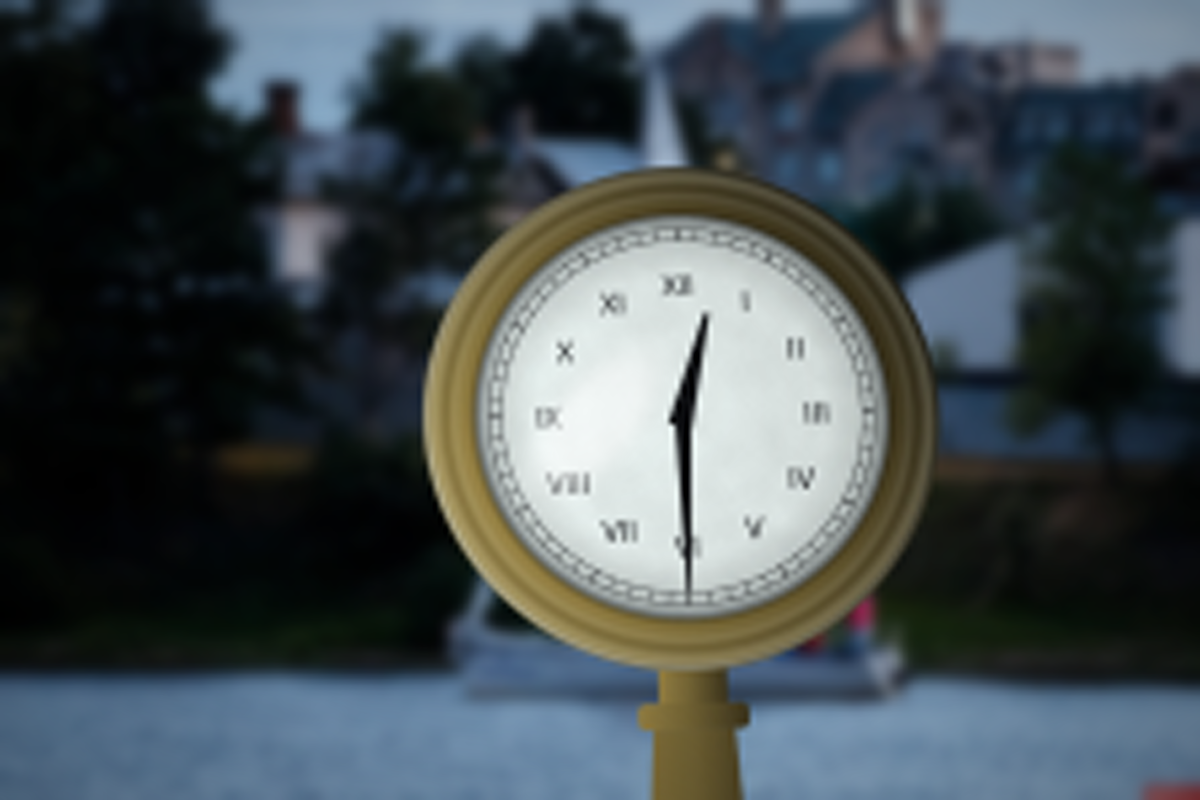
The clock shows 12.30
